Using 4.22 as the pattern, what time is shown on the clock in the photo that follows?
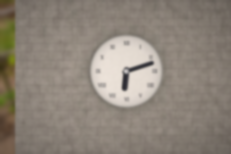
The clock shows 6.12
